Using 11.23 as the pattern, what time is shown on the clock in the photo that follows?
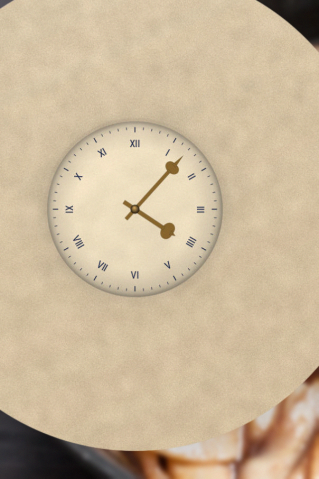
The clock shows 4.07
